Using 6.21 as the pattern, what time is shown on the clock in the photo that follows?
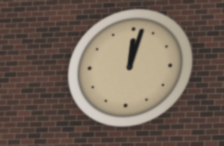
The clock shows 12.02
